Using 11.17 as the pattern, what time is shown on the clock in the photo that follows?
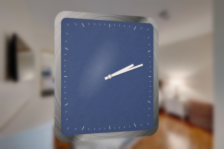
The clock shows 2.12
